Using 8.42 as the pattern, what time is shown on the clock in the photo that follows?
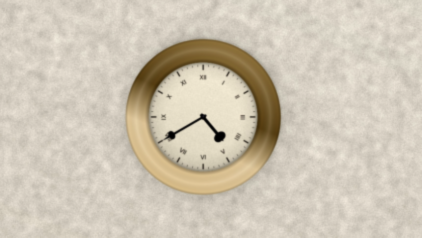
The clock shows 4.40
